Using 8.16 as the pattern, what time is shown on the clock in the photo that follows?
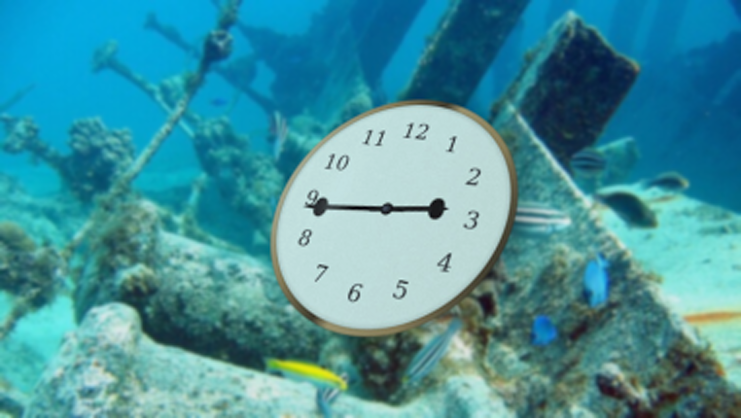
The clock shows 2.44
